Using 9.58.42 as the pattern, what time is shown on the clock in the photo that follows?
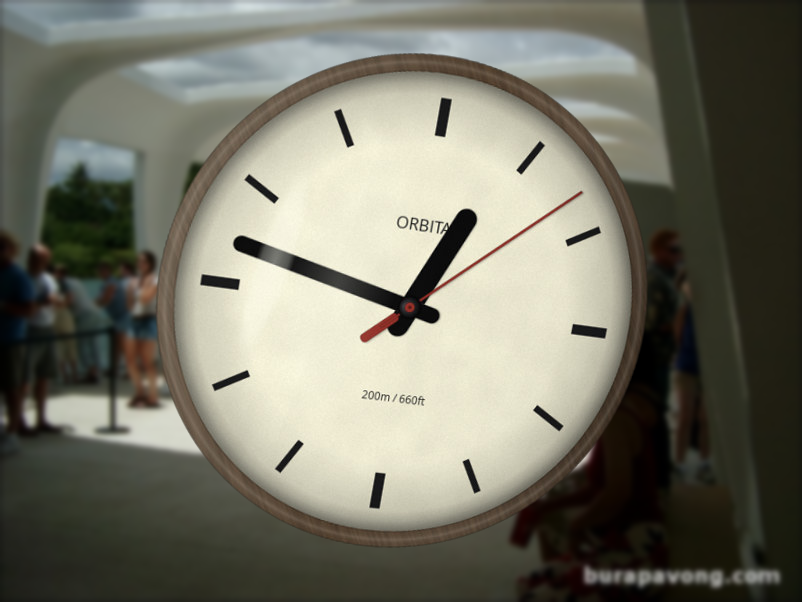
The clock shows 12.47.08
